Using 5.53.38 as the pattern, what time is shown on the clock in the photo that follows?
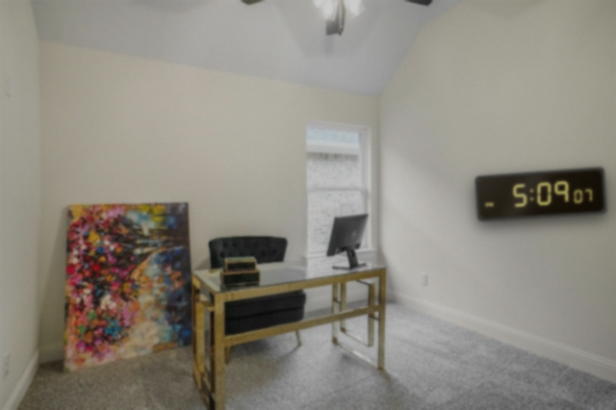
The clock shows 5.09.07
